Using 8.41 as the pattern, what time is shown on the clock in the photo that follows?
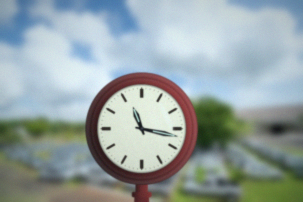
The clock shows 11.17
